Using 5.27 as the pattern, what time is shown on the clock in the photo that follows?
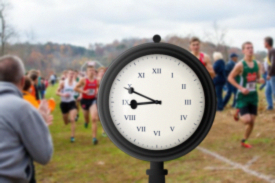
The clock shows 8.49
